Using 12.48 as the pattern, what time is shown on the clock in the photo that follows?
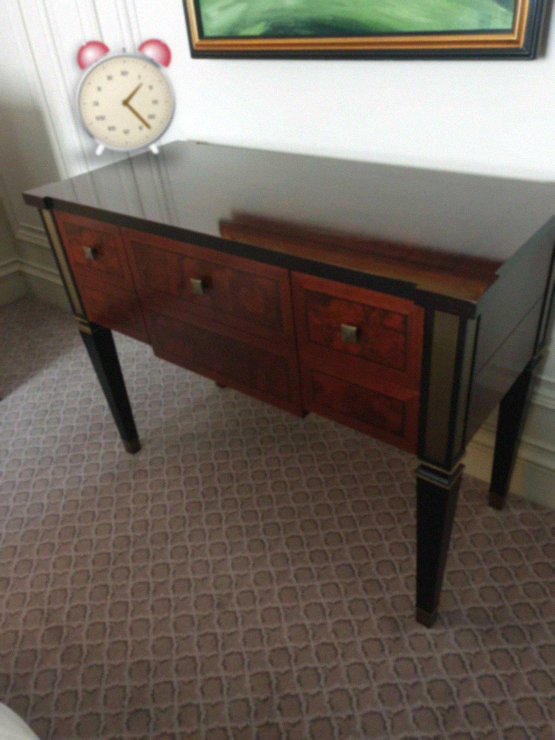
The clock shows 1.23
